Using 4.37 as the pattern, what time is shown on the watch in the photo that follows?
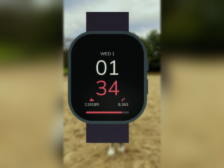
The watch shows 1.34
